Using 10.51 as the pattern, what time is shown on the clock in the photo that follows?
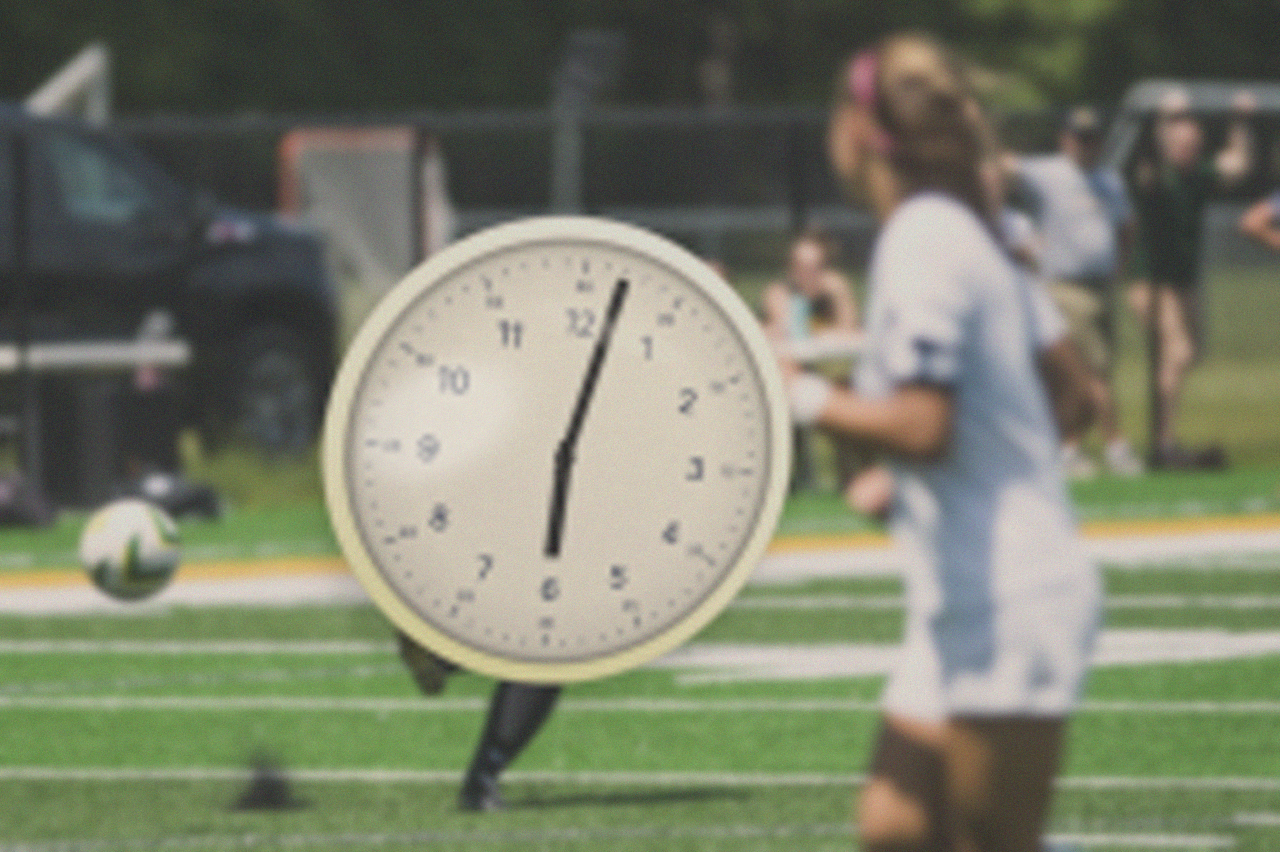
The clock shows 6.02
